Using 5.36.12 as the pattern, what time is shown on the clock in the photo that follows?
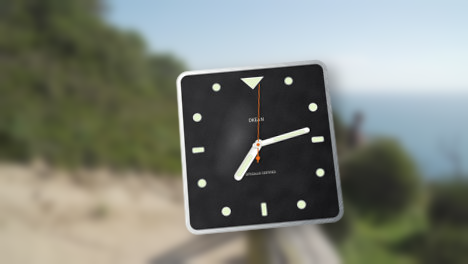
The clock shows 7.13.01
